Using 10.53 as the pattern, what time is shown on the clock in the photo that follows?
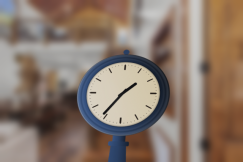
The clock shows 1.36
